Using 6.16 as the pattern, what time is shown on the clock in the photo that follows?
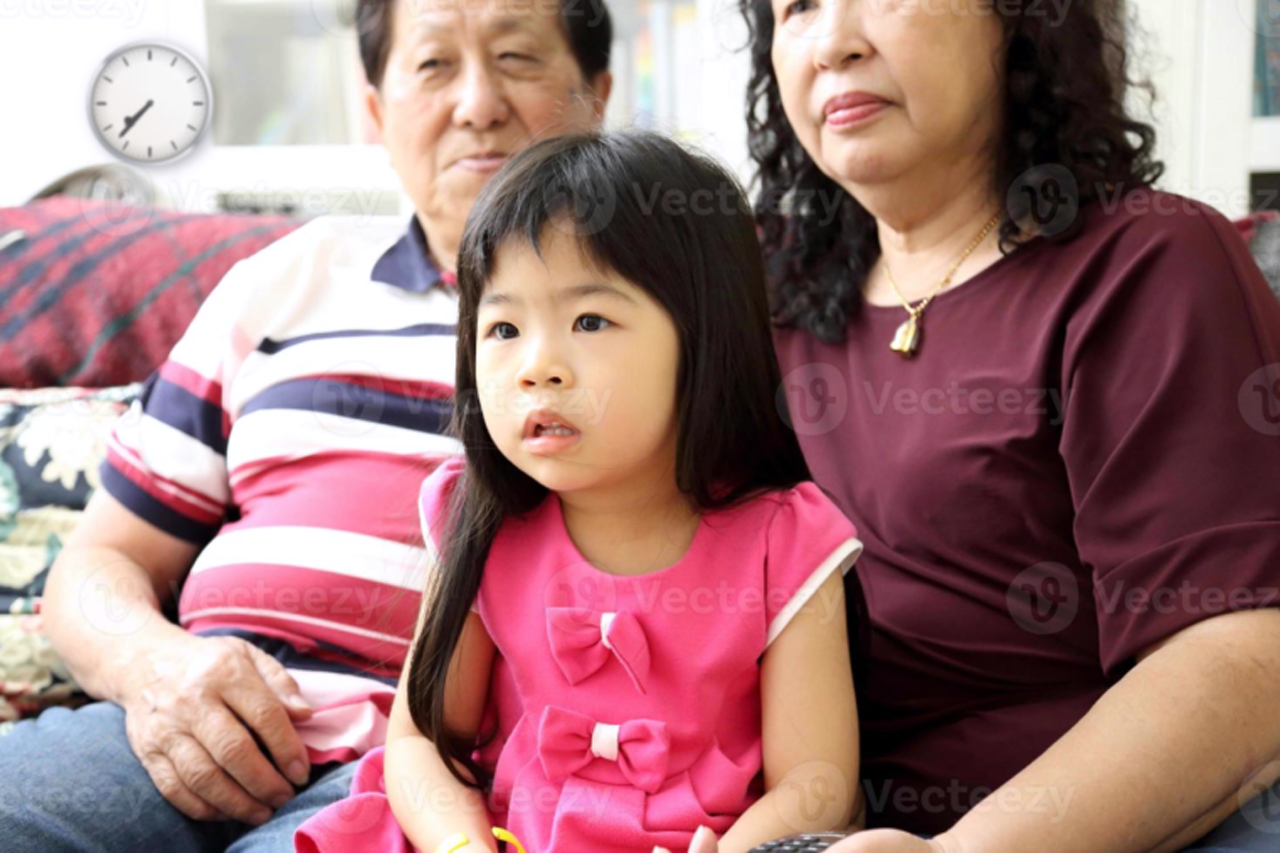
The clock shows 7.37
